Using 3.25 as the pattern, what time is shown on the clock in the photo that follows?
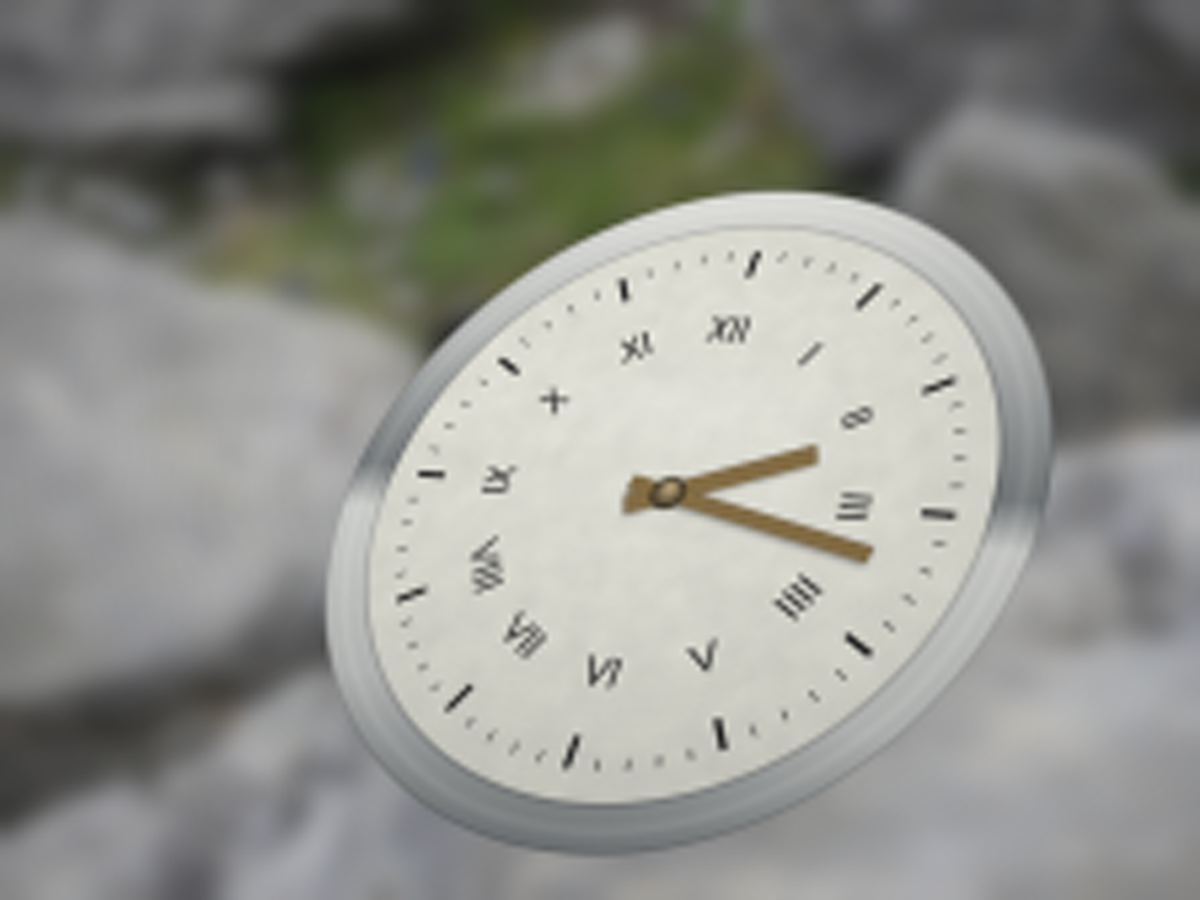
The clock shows 2.17
